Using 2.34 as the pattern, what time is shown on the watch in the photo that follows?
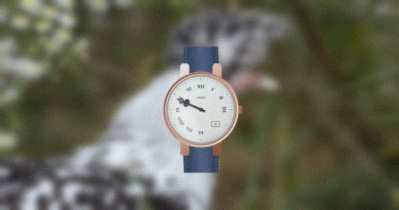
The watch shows 9.49
